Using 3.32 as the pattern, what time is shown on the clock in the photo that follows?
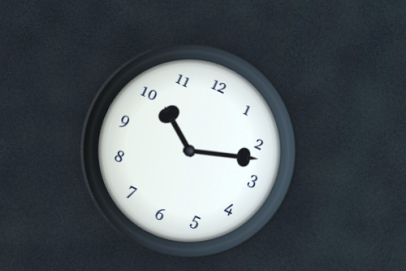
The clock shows 10.12
